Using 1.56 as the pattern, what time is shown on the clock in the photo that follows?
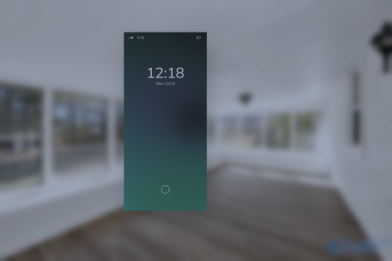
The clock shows 12.18
